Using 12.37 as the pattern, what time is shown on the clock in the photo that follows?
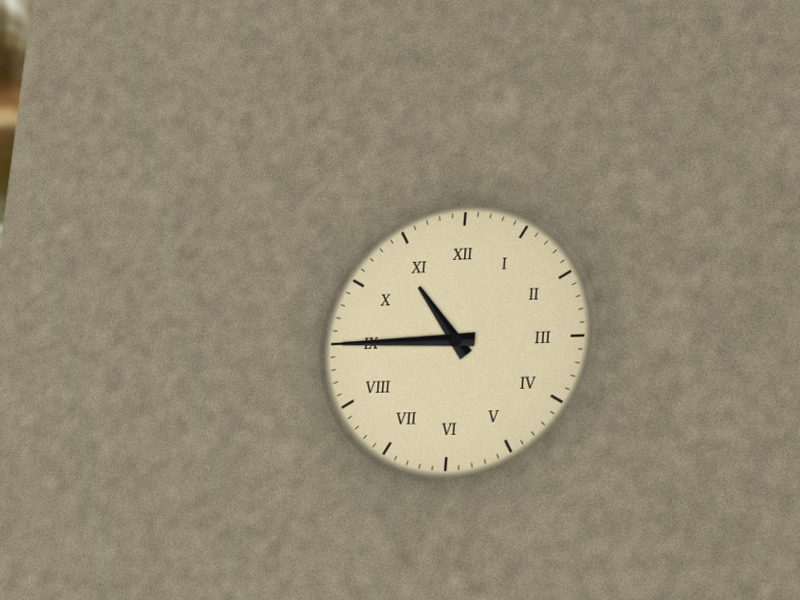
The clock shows 10.45
